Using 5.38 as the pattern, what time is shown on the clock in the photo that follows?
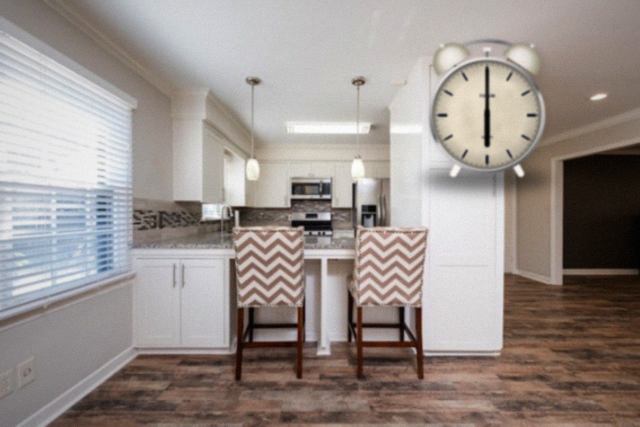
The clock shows 6.00
